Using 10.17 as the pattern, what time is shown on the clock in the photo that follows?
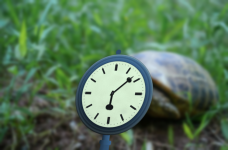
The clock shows 6.08
